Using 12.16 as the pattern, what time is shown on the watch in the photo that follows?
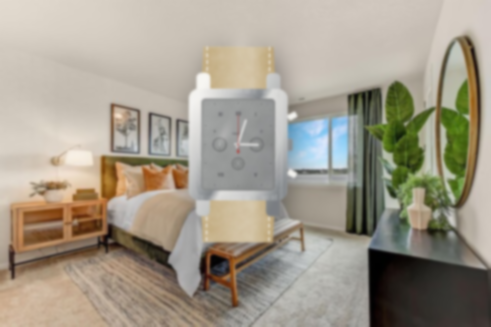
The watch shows 3.03
